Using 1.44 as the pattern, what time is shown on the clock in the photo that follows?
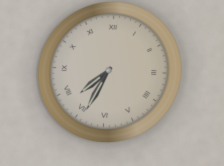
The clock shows 7.34
